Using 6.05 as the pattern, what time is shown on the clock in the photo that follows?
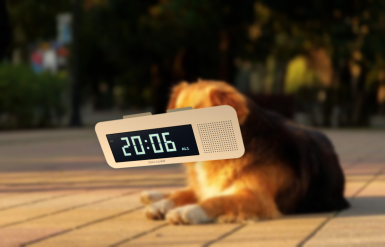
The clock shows 20.06
